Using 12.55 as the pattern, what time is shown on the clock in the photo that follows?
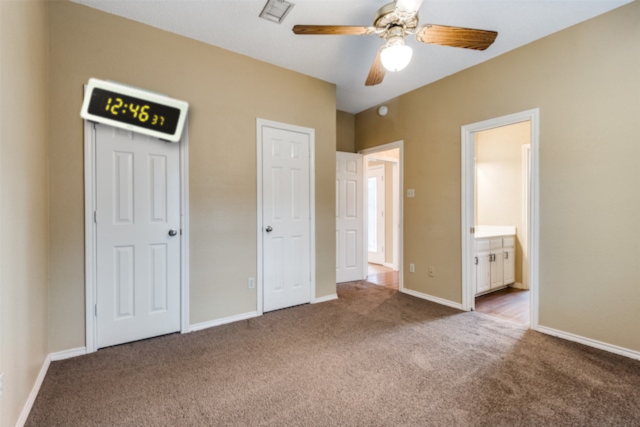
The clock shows 12.46
